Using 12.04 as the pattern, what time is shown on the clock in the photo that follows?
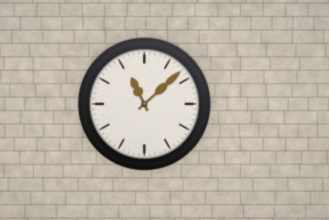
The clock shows 11.08
